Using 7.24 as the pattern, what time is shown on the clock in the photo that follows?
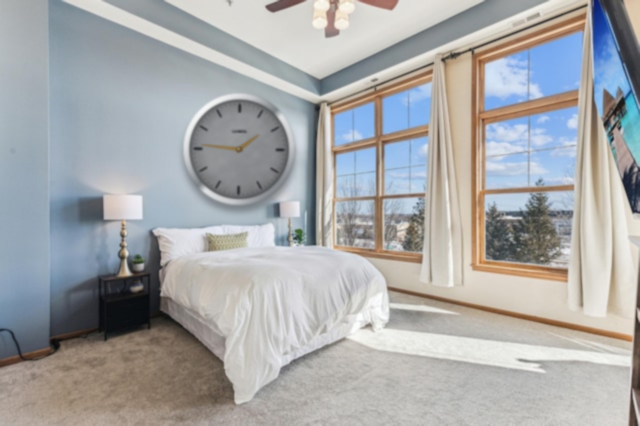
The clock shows 1.46
